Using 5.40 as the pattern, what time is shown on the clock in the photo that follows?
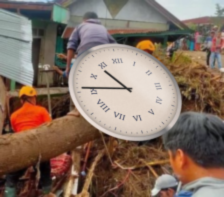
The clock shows 10.46
